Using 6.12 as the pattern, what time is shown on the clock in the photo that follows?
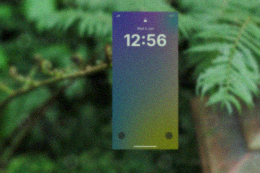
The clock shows 12.56
